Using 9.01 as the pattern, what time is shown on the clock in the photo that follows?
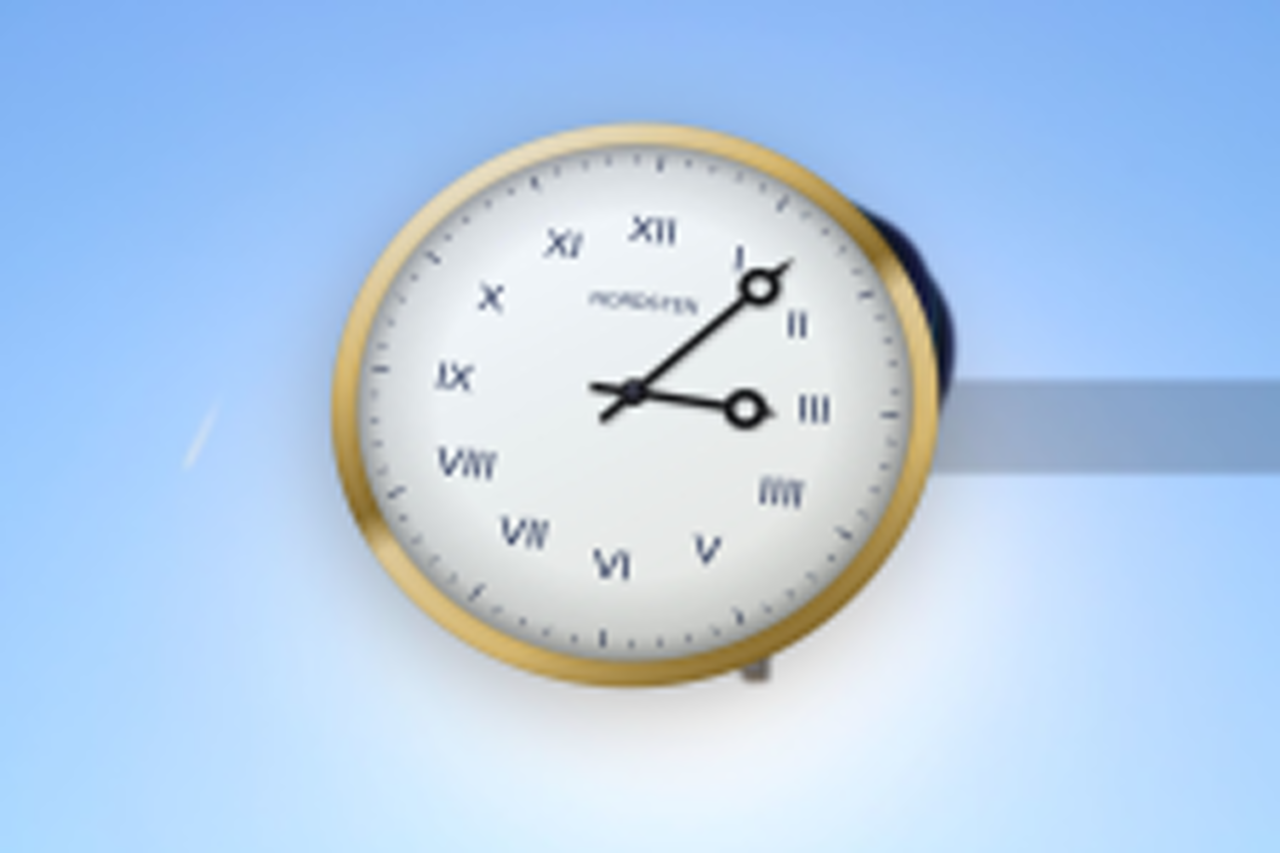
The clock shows 3.07
